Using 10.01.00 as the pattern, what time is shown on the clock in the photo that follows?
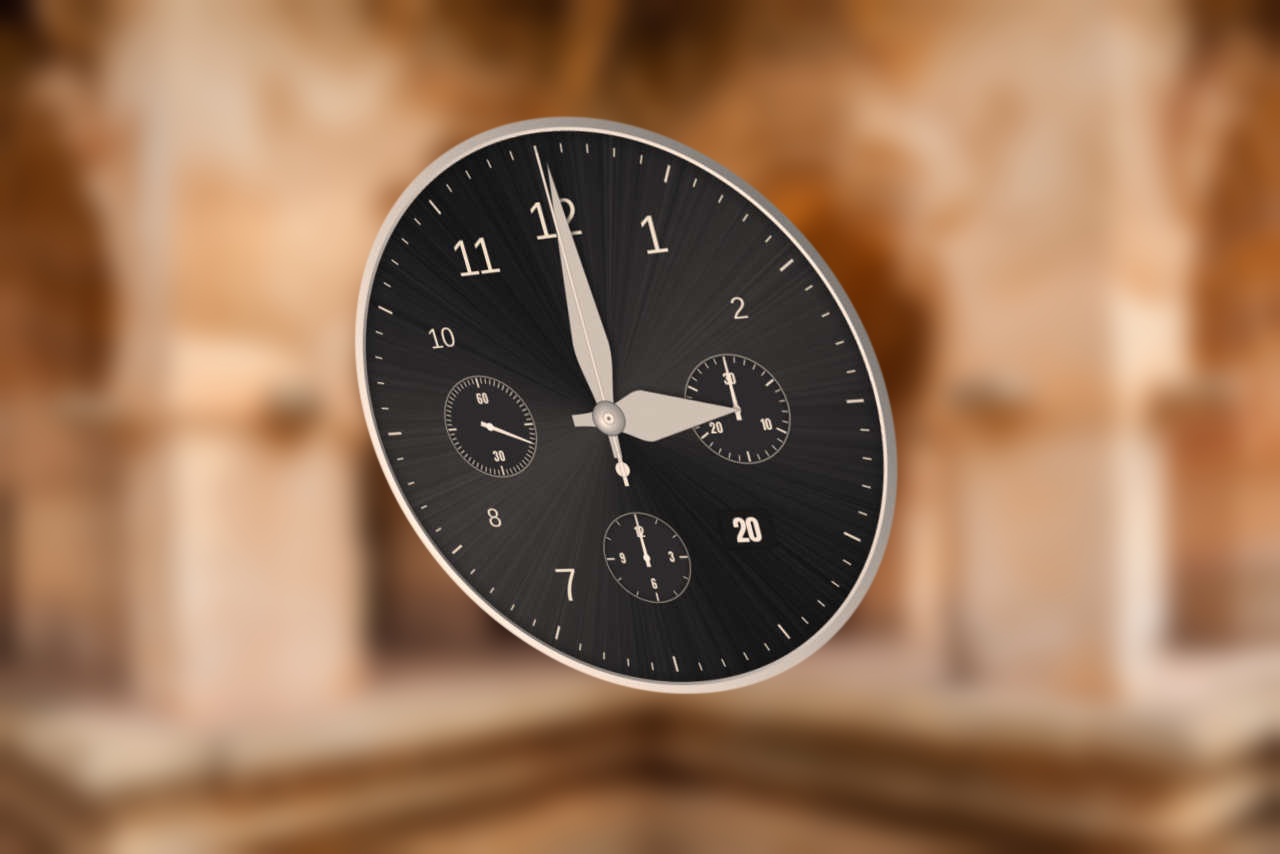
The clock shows 3.00.19
